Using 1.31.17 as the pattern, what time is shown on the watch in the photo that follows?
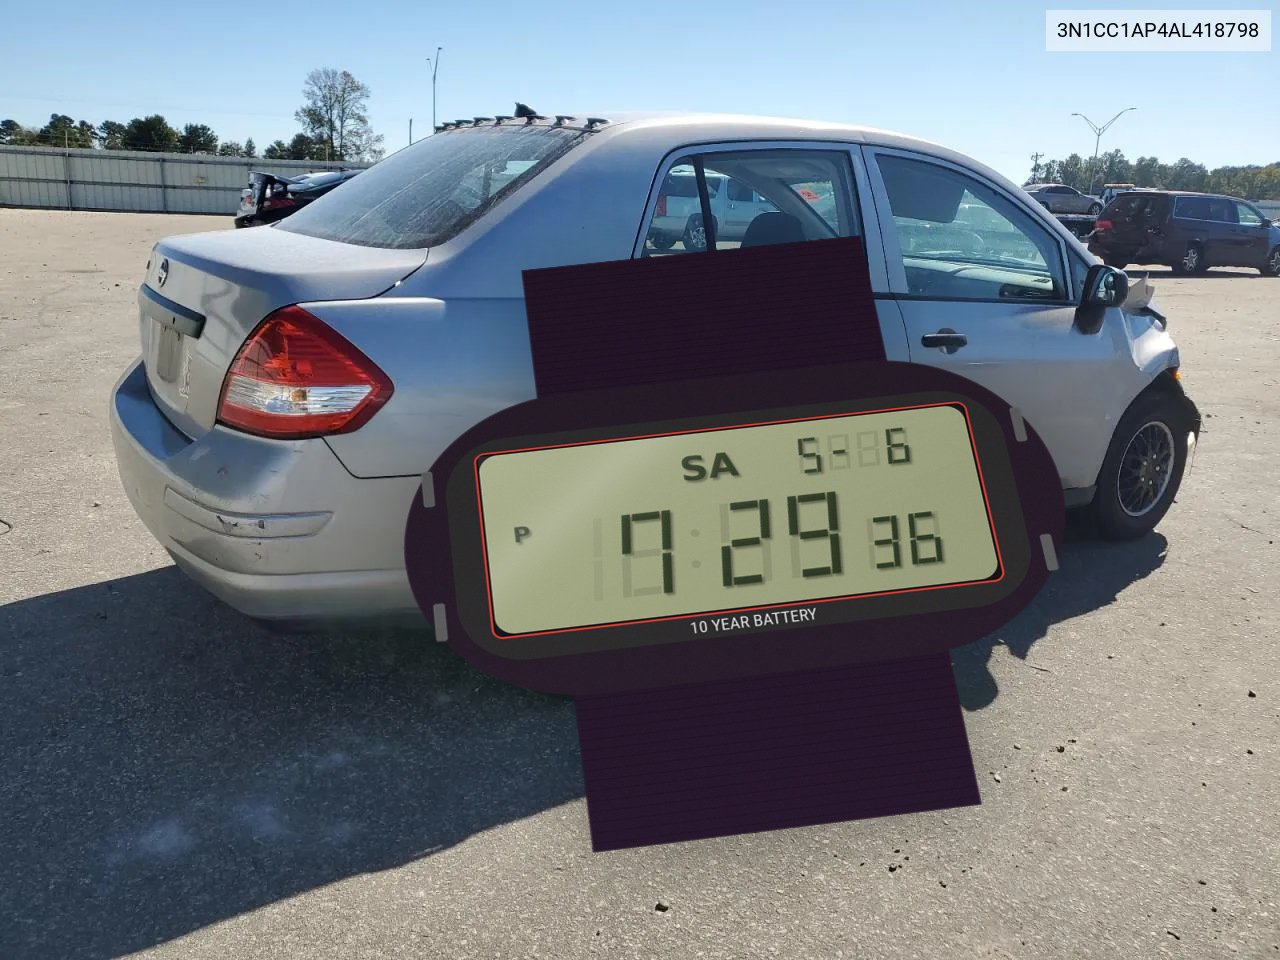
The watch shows 7.29.36
